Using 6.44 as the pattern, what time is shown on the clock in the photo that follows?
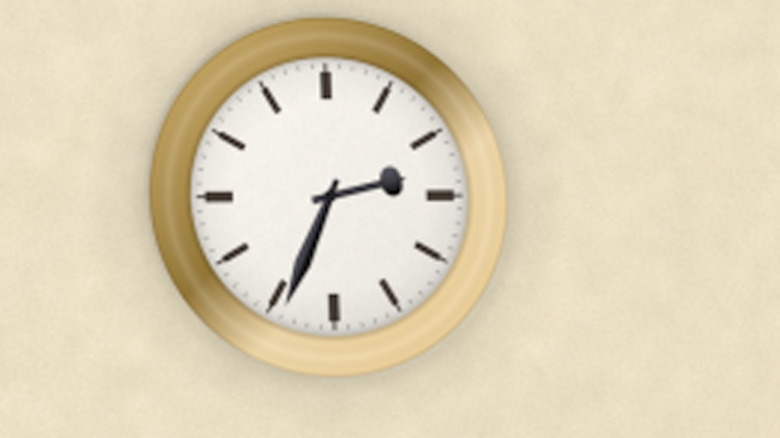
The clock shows 2.34
